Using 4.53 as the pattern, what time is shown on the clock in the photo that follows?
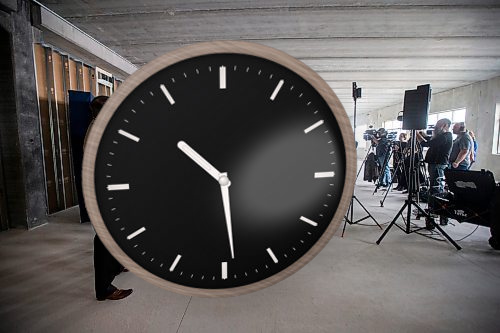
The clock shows 10.29
